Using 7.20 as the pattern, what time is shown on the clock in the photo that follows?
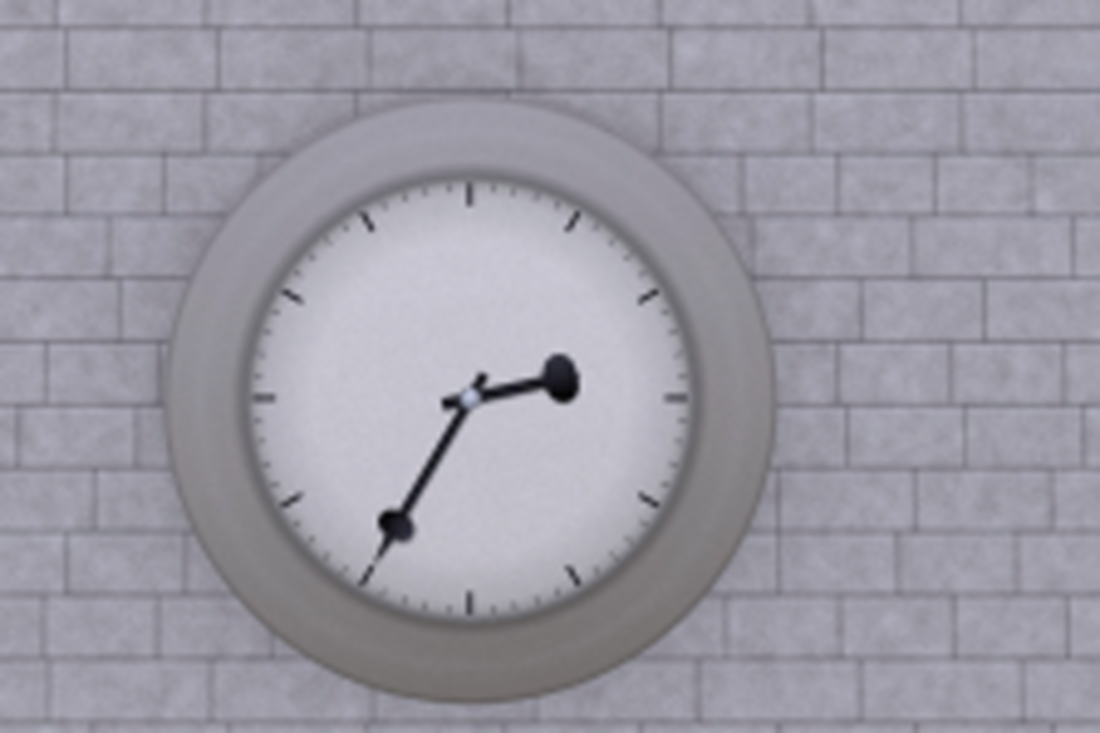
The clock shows 2.35
